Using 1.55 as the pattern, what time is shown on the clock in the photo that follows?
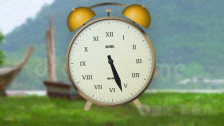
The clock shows 5.27
